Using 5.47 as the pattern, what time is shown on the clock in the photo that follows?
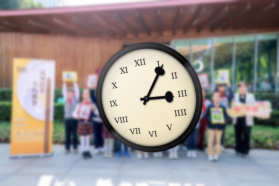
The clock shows 3.06
